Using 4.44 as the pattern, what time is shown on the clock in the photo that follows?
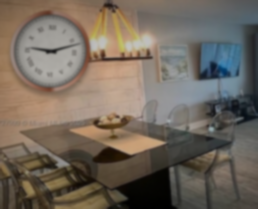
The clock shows 9.12
